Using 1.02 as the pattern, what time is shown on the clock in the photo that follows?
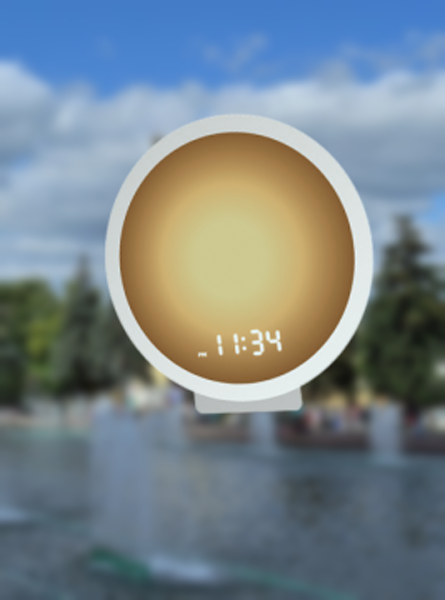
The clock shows 11.34
